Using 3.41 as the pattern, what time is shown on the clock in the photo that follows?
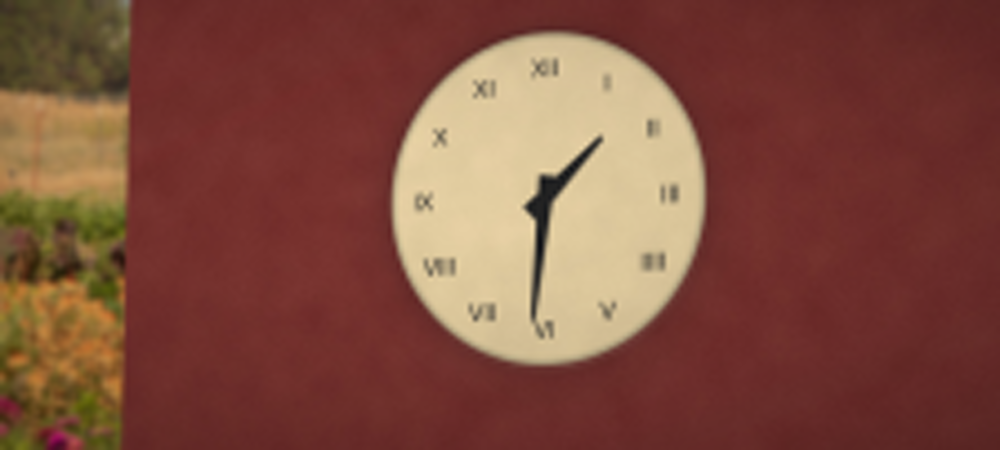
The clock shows 1.31
